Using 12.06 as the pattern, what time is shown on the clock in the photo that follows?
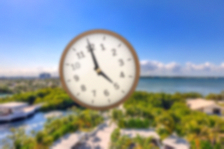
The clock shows 5.00
